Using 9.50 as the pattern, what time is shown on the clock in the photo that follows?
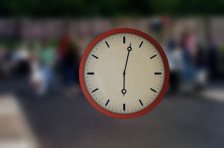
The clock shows 6.02
